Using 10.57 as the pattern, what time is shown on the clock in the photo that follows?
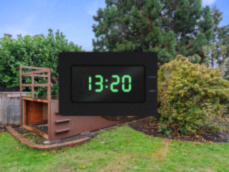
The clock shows 13.20
